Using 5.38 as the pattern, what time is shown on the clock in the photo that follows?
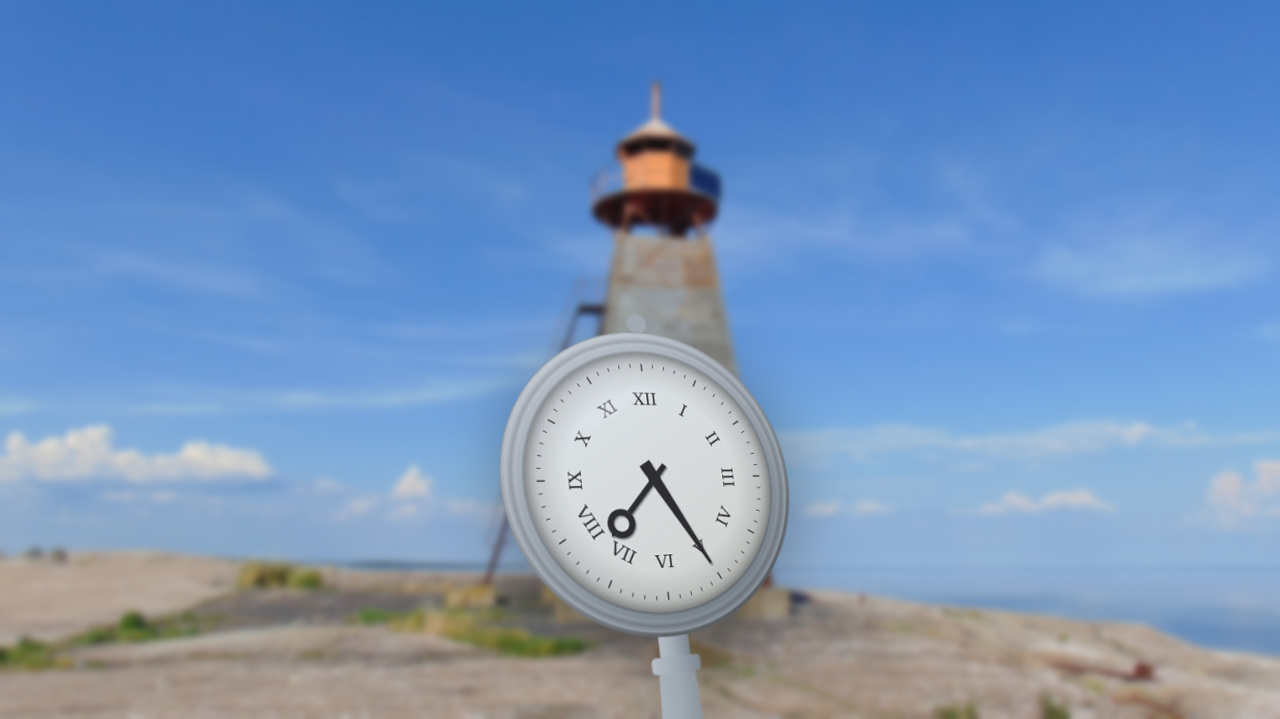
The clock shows 7.25
